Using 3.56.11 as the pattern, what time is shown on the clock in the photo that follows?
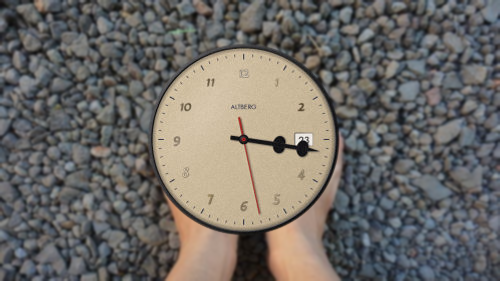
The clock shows 3.16.28
